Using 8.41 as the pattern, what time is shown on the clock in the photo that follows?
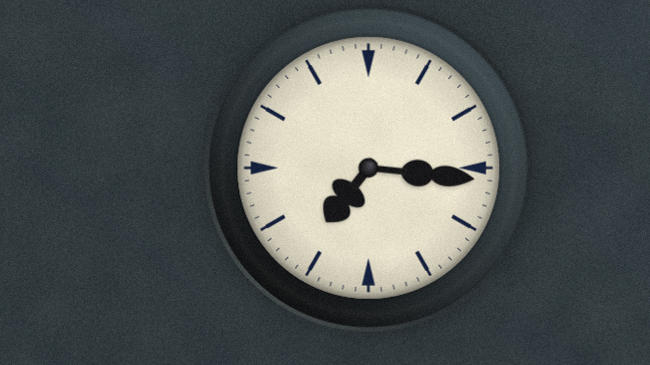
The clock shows 7.16
